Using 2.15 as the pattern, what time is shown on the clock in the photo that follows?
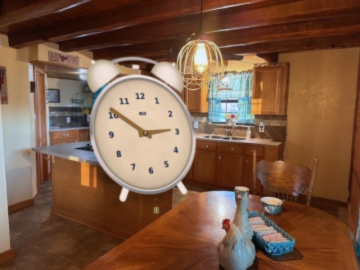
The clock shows 2.51
